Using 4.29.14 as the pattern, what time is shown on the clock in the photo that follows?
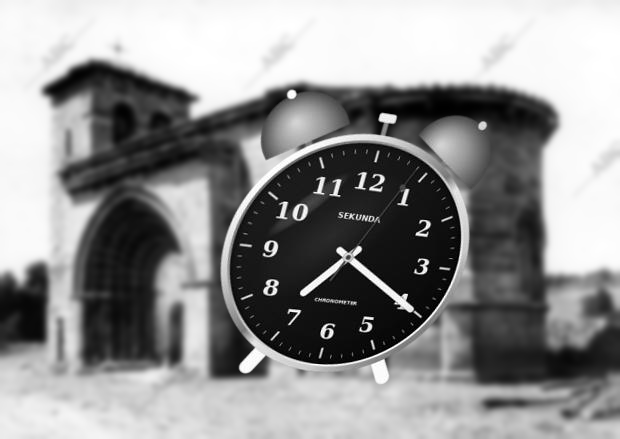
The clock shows 7.20.04
